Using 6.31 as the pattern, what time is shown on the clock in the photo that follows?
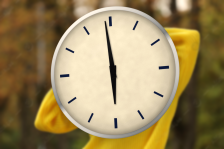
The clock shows 5.59
